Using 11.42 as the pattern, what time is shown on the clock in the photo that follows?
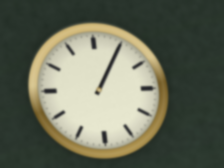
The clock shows 1.05
